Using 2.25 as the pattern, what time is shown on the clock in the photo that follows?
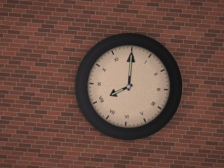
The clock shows 8.00
